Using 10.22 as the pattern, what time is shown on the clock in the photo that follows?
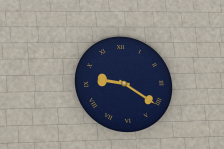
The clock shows 9.21
